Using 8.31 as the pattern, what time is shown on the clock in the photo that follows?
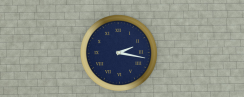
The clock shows 2.17
